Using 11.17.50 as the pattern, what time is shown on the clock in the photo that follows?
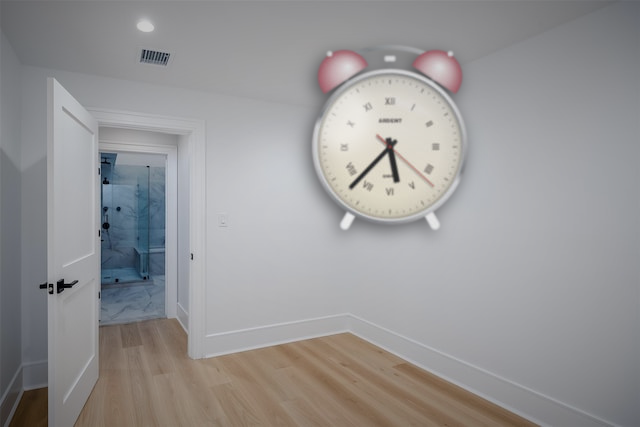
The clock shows 5.37.22
